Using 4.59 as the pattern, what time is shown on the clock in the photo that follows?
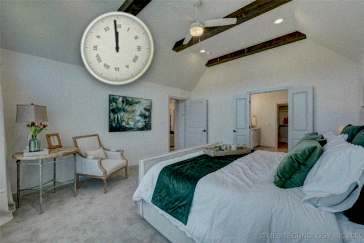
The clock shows 11.59
